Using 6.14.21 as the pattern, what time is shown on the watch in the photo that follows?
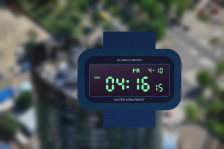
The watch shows 4.16.15
